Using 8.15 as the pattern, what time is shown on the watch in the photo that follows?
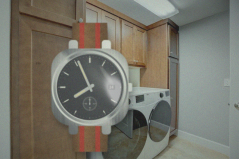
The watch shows 7.56
